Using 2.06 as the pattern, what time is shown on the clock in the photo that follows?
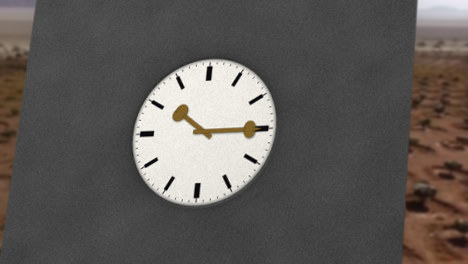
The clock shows 10.15
